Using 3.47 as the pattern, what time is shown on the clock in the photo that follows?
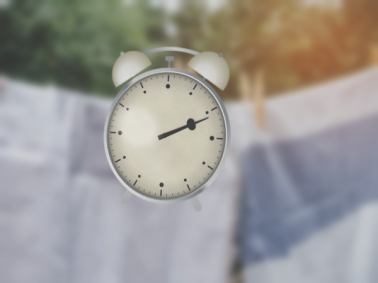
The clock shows 2.11
